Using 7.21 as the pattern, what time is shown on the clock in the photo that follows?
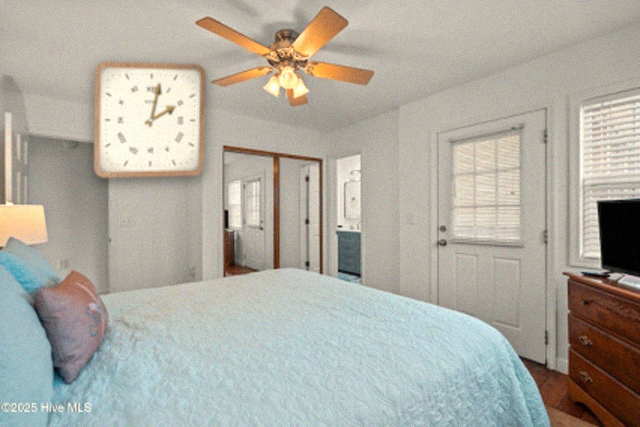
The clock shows 2.02
